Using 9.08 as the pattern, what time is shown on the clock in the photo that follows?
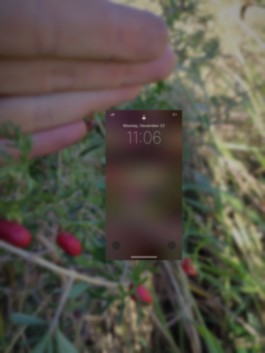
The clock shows 11.06
